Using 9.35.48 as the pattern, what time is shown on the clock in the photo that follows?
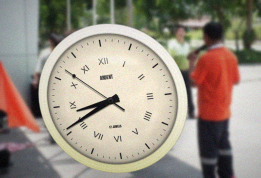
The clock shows 8.40.52
